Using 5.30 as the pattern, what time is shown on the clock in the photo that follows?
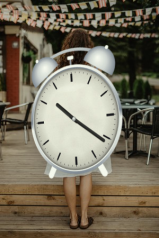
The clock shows 10.21
